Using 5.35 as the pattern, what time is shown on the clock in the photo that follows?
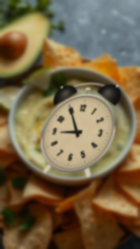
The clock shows 8.55
